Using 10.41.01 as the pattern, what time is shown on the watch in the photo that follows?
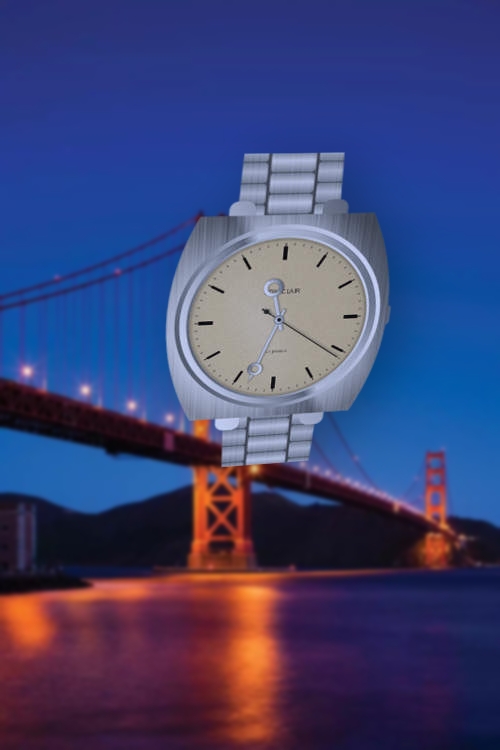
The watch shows 11.33.21
